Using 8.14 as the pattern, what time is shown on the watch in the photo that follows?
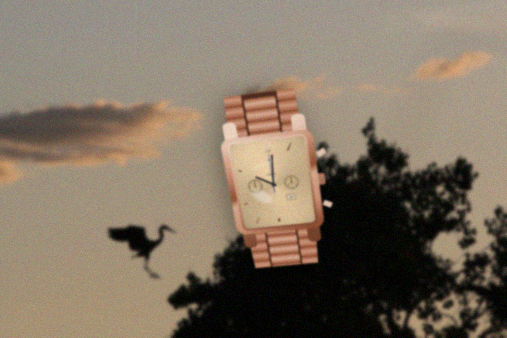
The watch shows 10.01
